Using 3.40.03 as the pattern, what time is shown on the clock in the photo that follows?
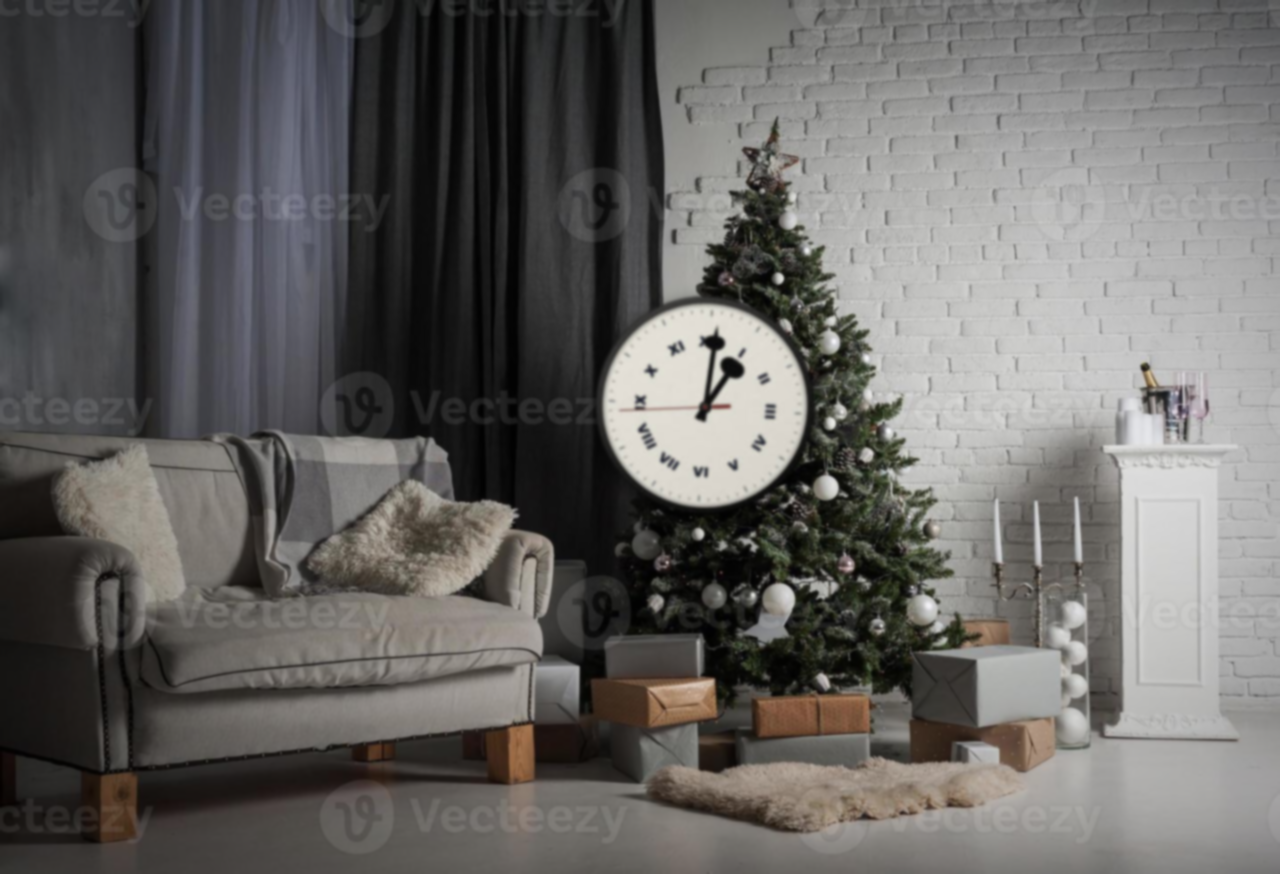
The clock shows 1.00.44
